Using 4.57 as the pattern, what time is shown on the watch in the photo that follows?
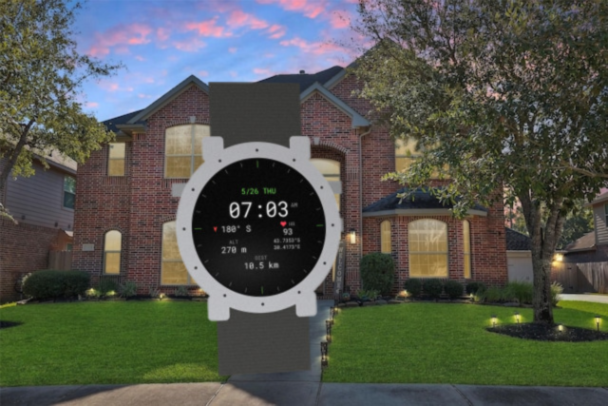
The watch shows 7.03
